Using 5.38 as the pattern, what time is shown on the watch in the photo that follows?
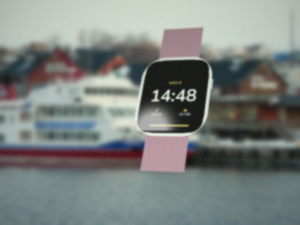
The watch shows 14.48
